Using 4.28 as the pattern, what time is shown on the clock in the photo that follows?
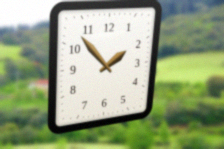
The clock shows 1.53
